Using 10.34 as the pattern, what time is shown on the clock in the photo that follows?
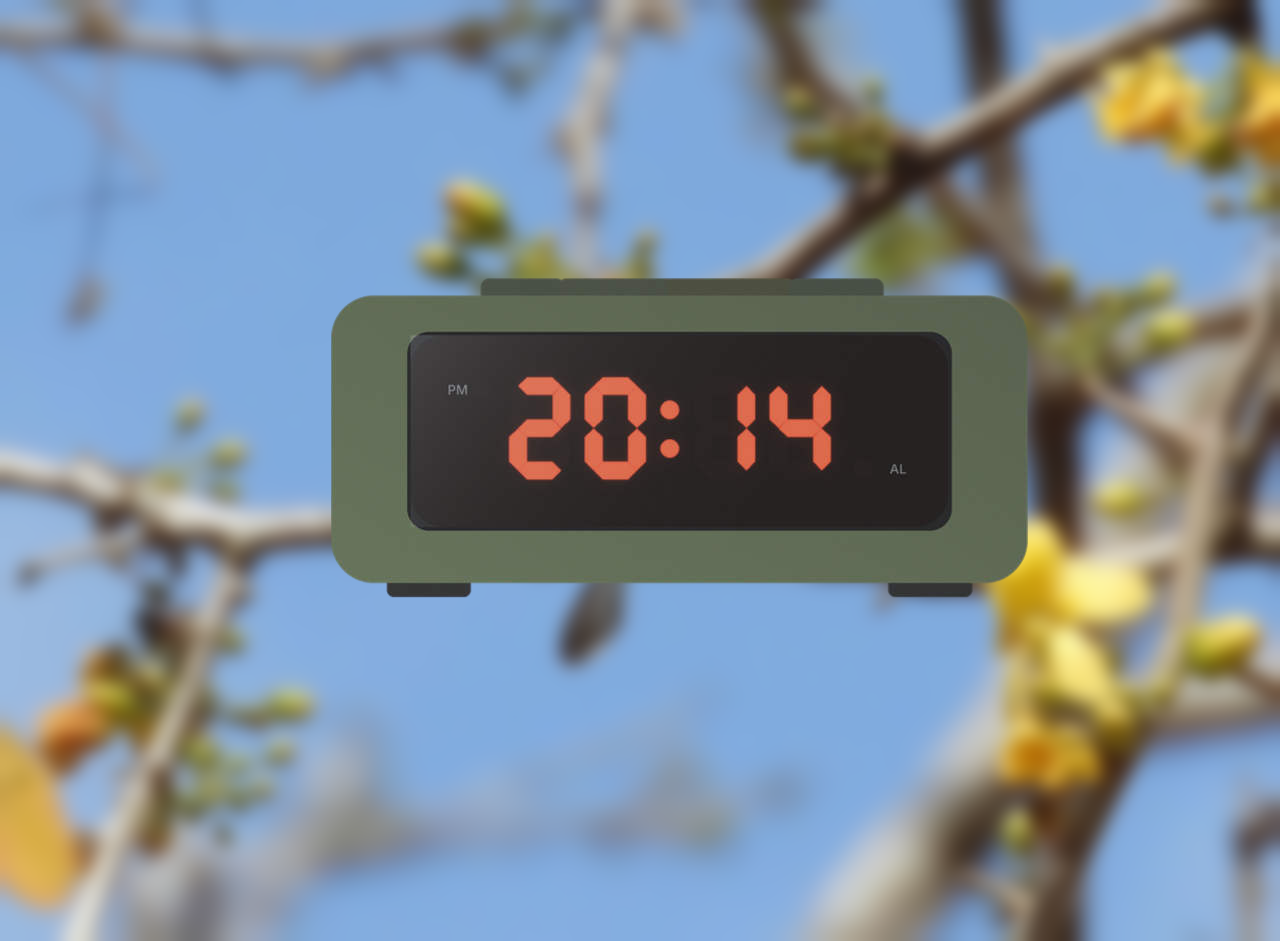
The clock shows 20.14
